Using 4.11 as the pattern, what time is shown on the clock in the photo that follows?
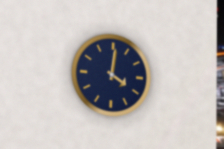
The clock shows 4.01
